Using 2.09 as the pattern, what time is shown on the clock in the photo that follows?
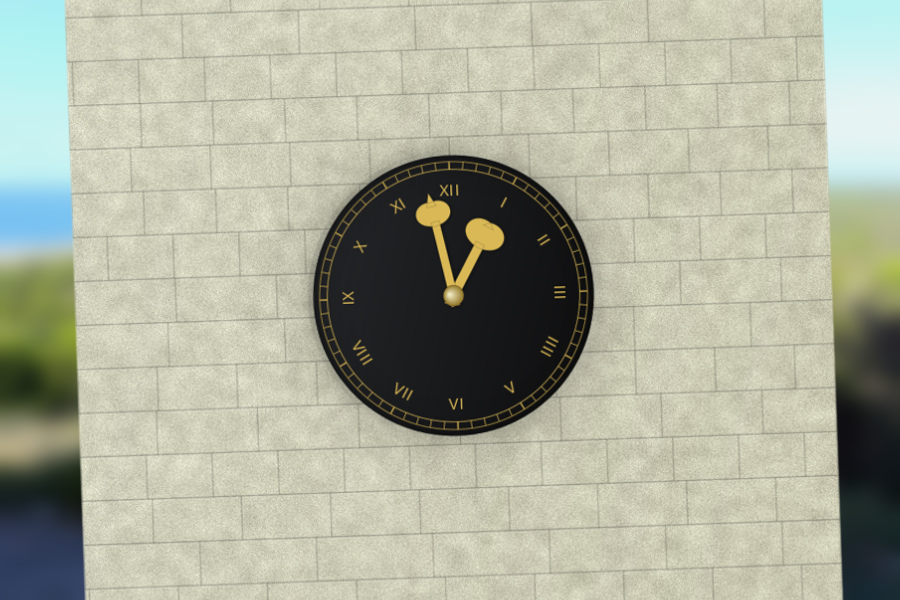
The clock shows 12.58
